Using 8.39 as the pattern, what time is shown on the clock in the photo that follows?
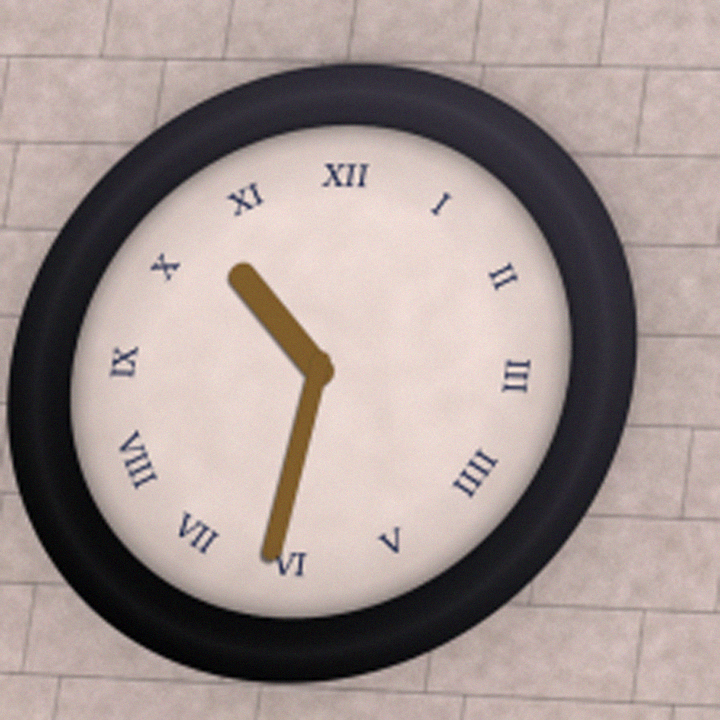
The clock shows 10.31
